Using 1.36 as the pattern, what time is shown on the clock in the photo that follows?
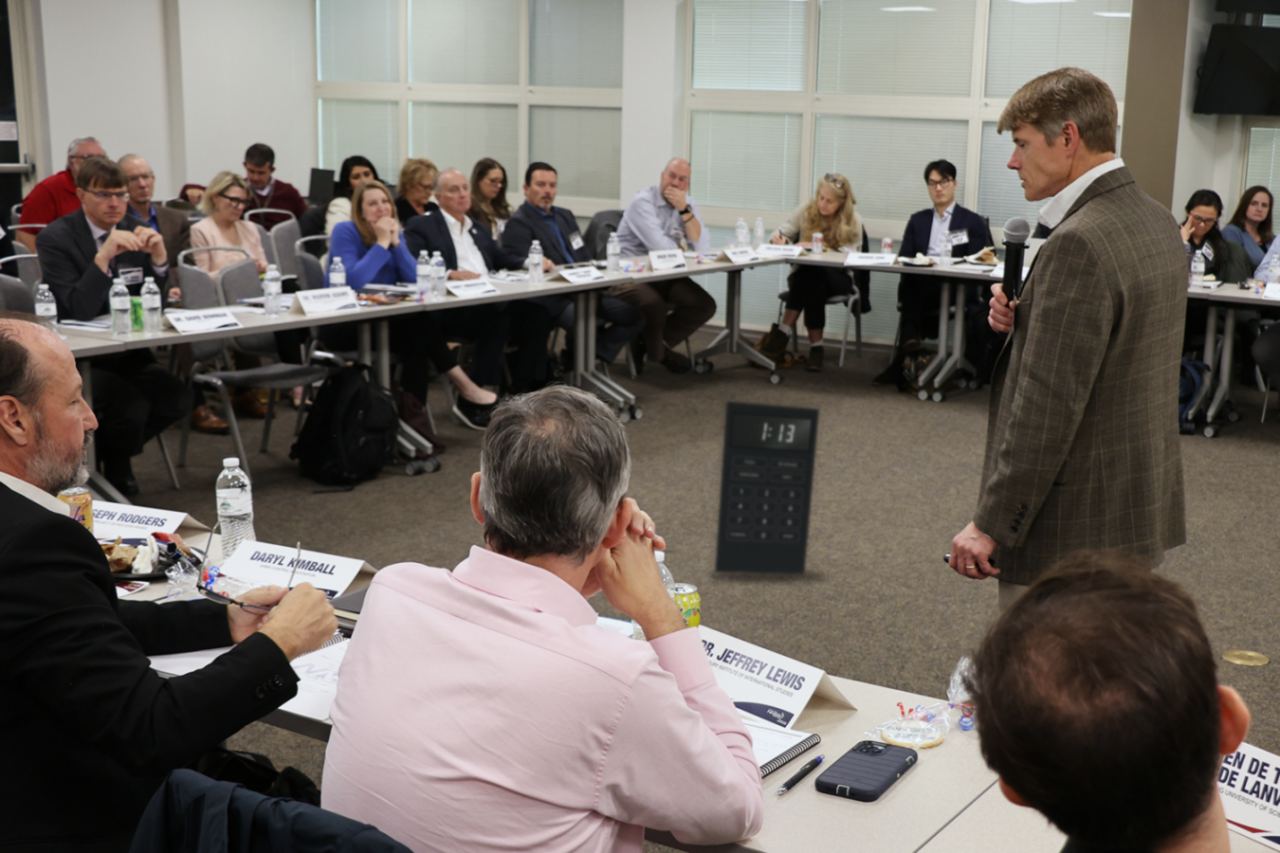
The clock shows 1.13
